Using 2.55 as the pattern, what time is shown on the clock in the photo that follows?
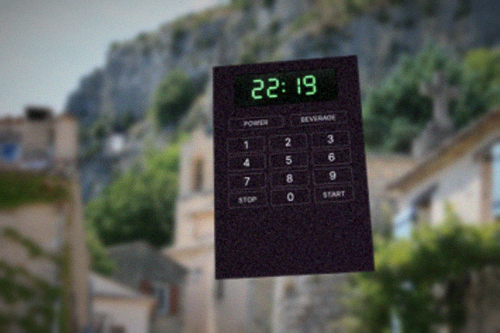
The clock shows 22.19
